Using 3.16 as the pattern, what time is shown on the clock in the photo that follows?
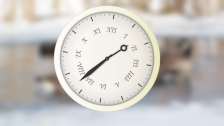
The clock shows 1.37
